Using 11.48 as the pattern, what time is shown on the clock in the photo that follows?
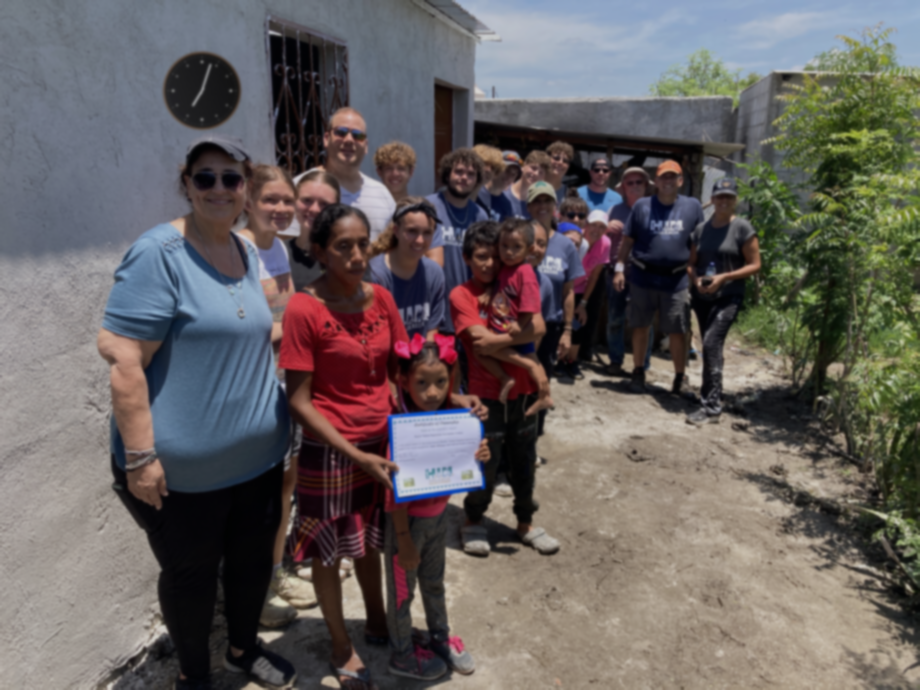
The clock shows 7.03
